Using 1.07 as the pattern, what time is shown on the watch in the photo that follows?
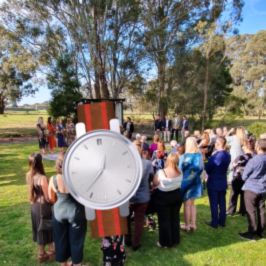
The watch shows 12.37
